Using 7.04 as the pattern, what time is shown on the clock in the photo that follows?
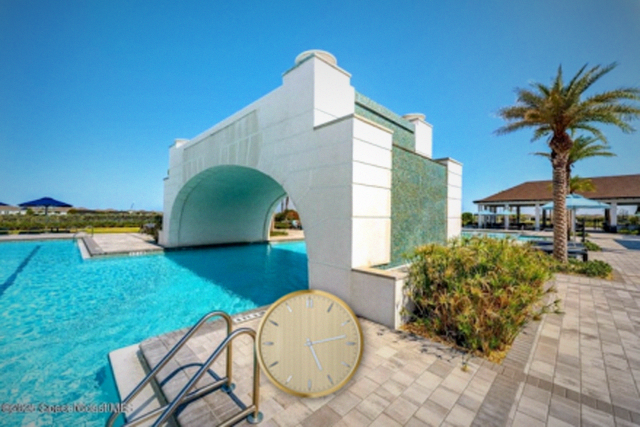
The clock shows 5.13
